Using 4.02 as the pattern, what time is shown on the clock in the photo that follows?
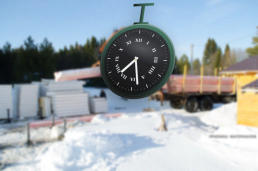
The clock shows 7.28
